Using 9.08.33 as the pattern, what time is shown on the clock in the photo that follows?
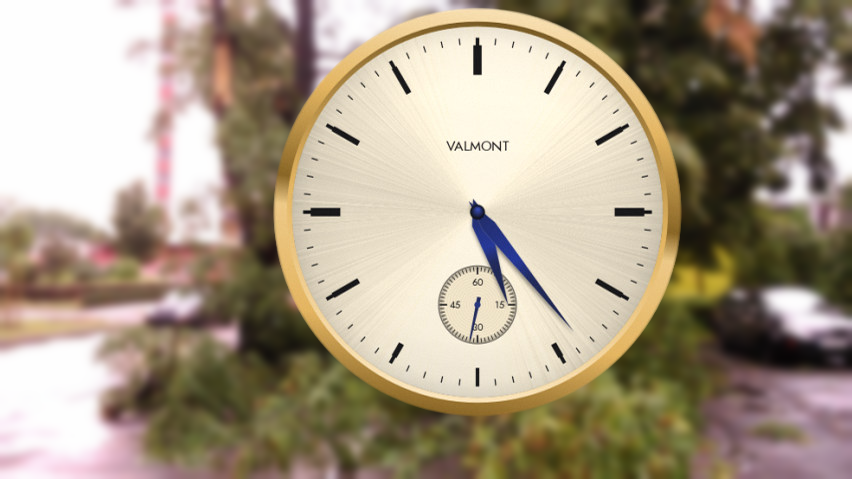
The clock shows 5.23.32
